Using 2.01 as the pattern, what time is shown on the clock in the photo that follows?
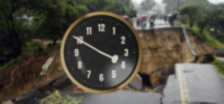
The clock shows 3.50
